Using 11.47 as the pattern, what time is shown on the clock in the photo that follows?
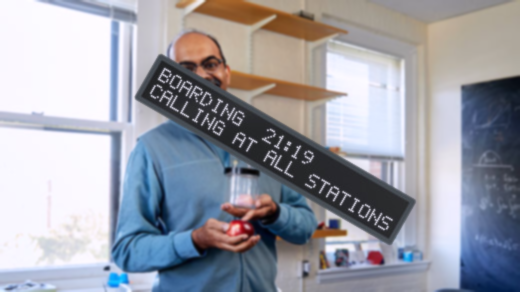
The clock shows 21.19
